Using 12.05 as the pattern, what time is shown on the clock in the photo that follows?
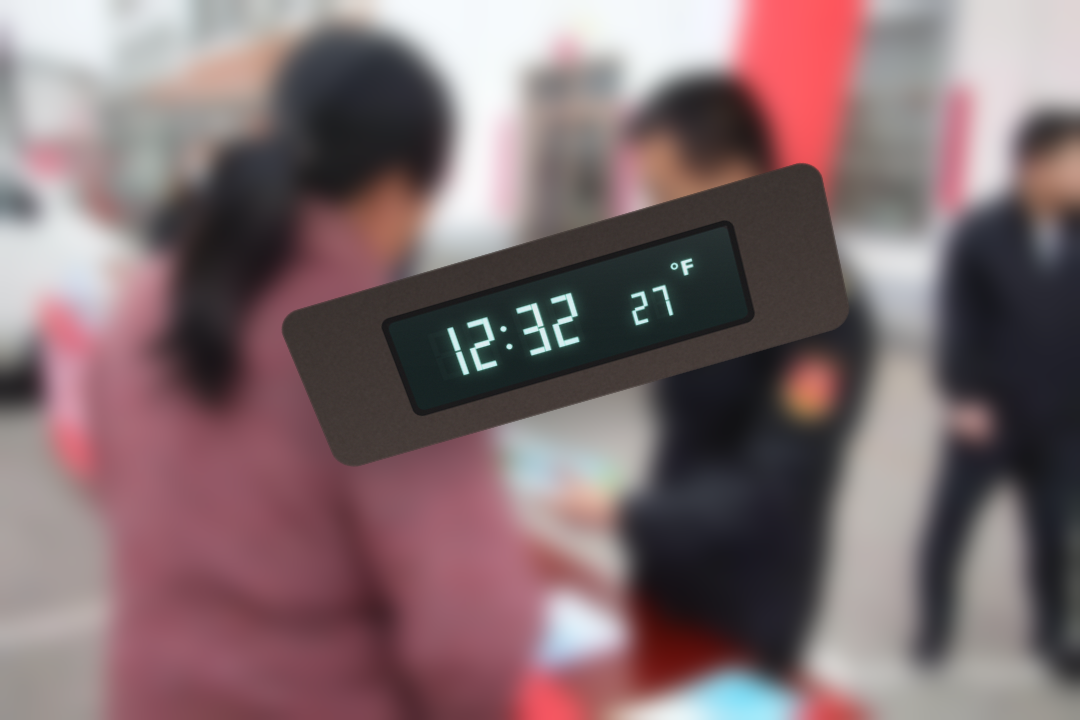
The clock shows 12.32
